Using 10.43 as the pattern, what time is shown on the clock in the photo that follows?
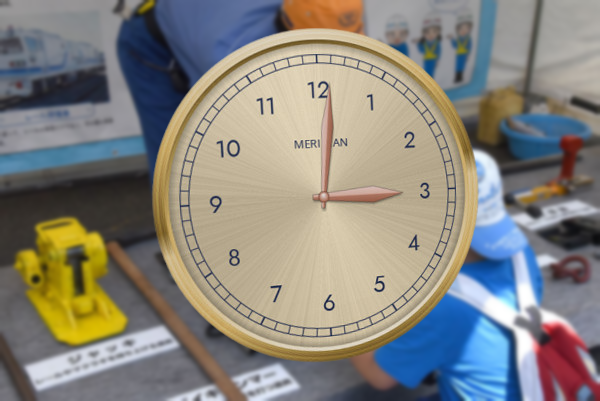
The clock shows 3.01
